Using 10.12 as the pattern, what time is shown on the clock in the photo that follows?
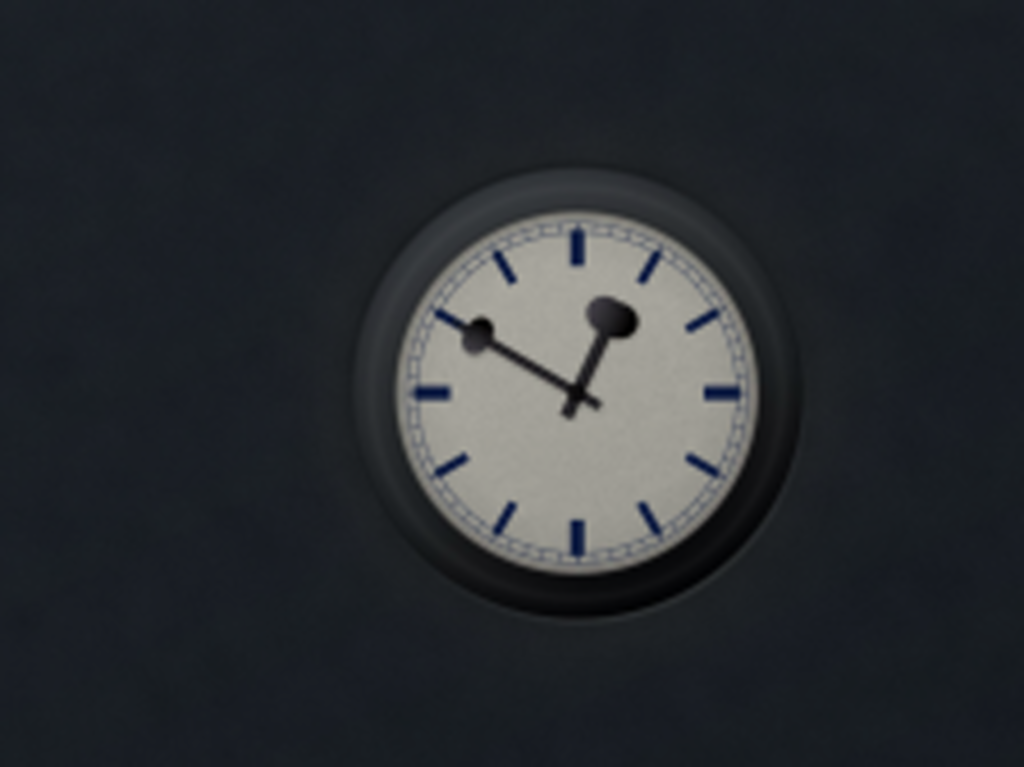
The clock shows 12.50
